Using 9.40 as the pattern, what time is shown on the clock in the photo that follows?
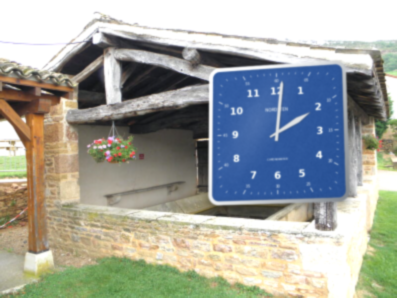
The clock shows 2.01
